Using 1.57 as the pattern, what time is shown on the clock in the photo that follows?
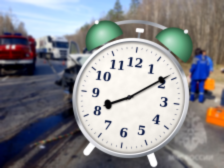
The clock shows 8.09
